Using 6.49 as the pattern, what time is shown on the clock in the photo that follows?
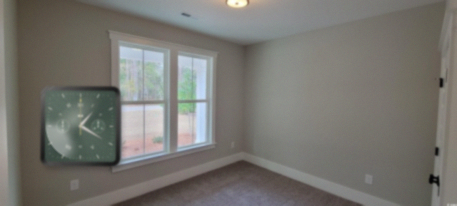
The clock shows 1.20
